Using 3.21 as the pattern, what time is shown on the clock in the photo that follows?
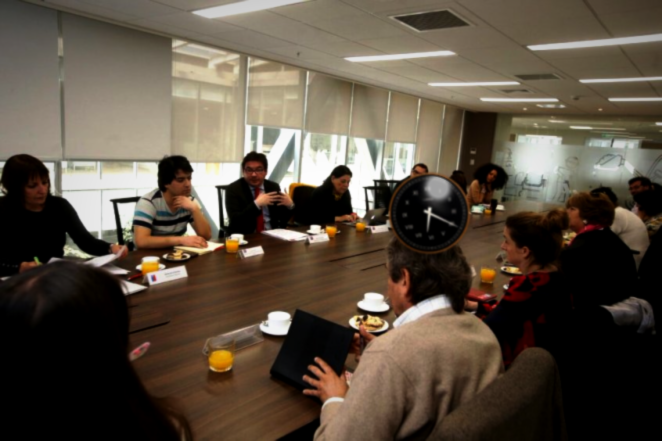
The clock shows 6.20
